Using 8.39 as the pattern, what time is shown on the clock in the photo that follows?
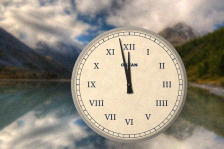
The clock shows 11.58
